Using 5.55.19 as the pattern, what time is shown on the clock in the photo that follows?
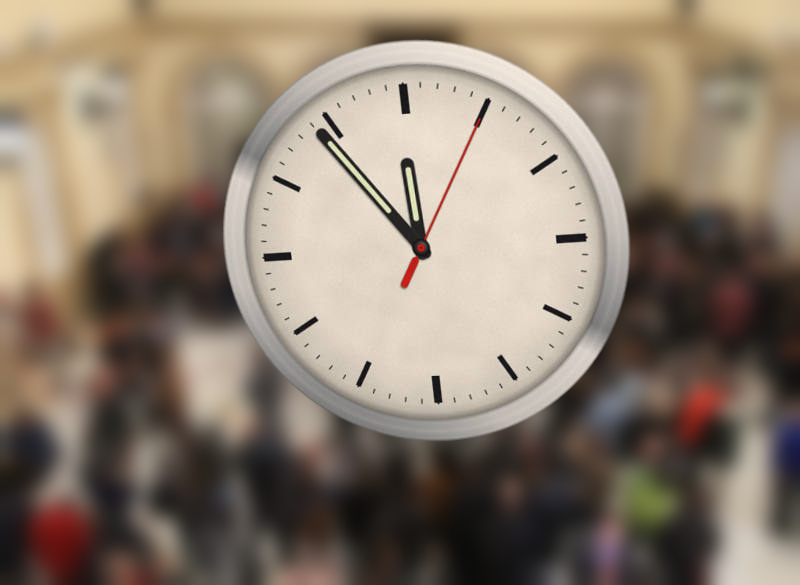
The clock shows 11.54.05
